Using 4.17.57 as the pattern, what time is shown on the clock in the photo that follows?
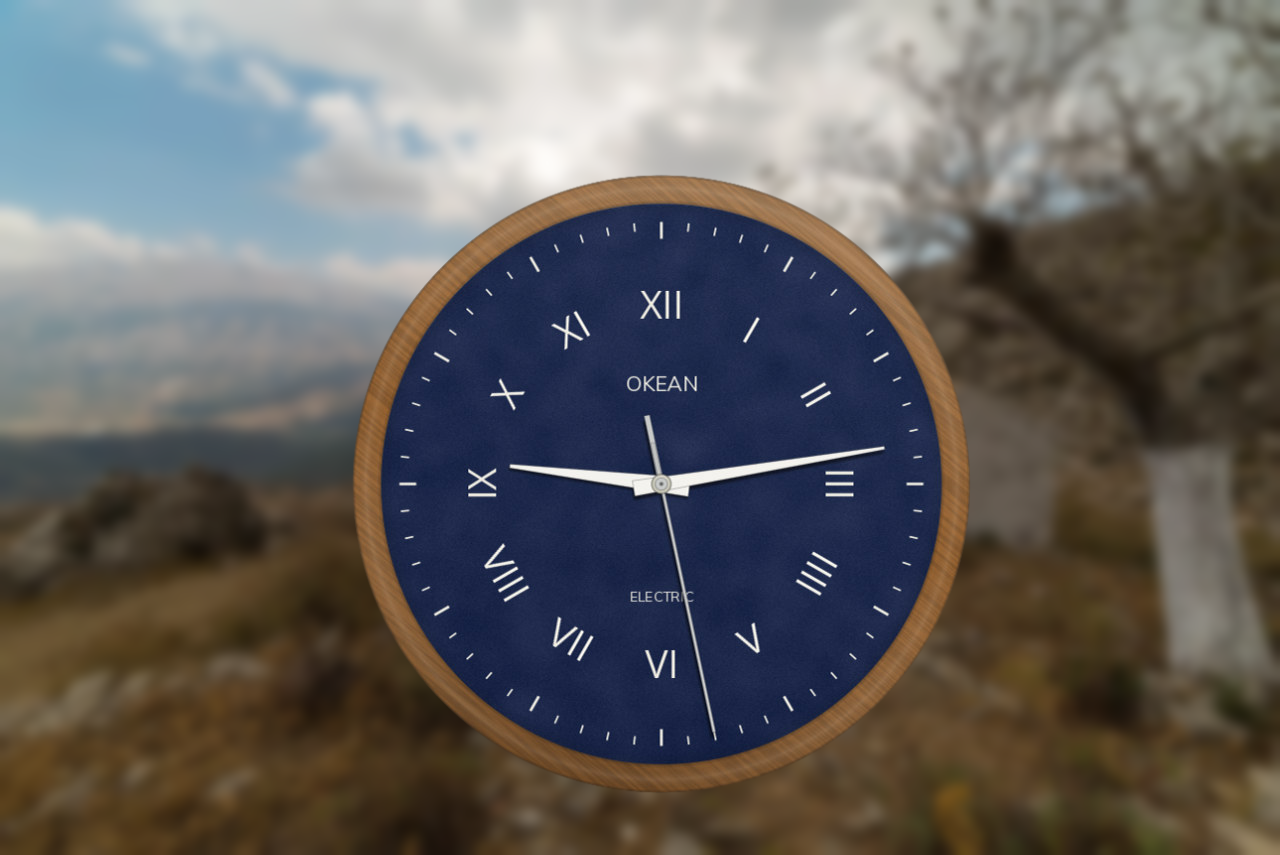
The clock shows 9.13.28
